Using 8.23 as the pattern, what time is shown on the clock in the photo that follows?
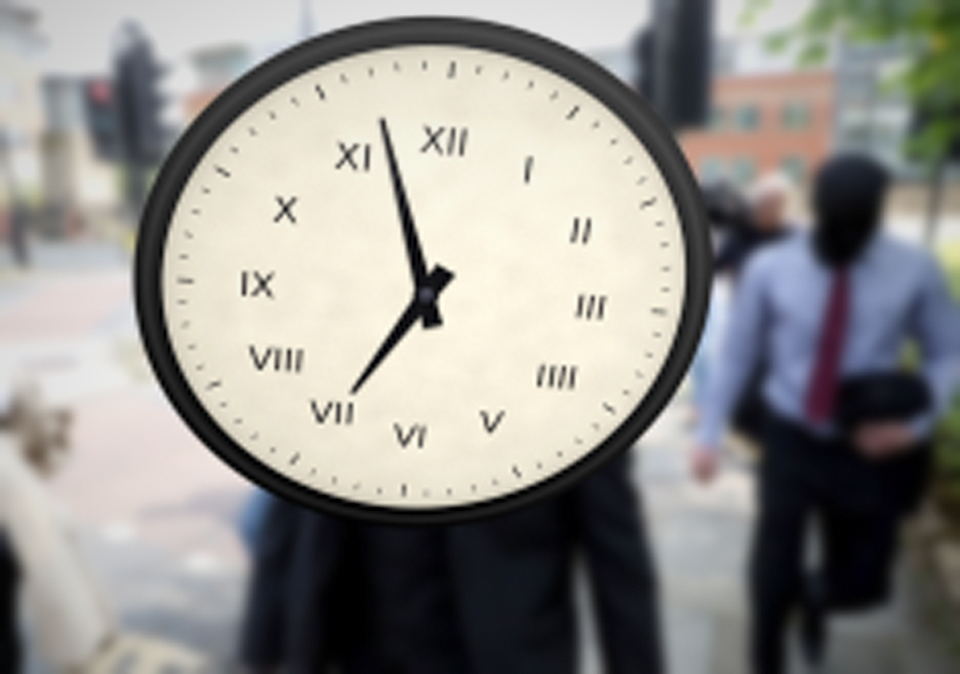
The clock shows 6.57
